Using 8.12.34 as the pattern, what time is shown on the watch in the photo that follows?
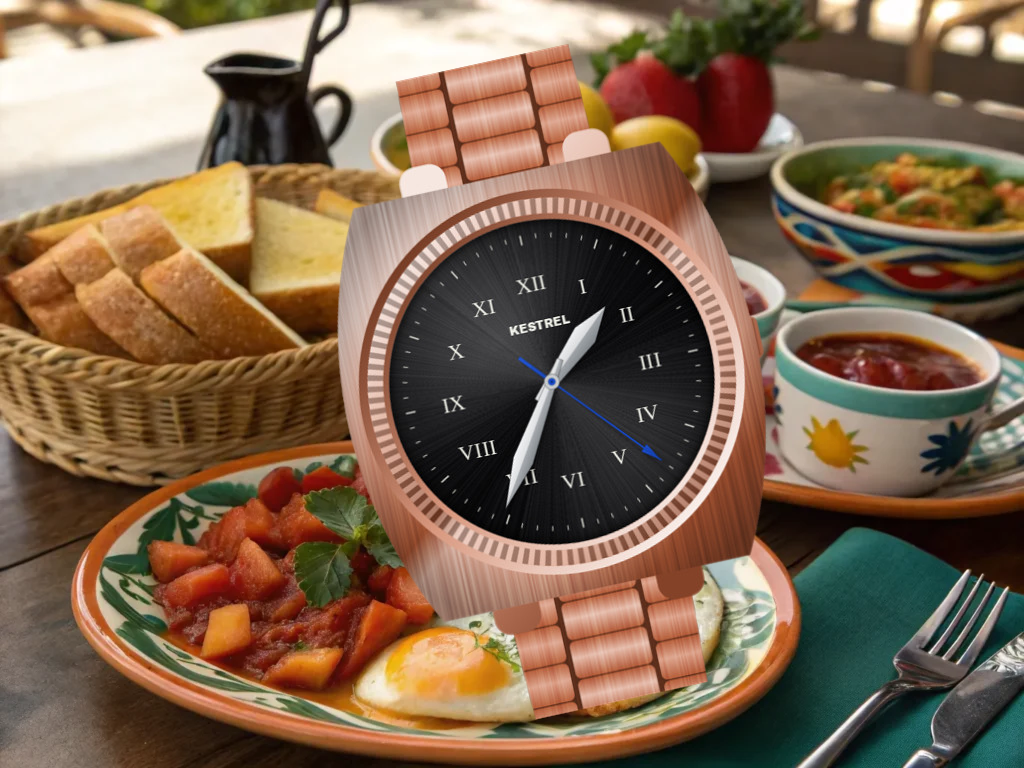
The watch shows 1.35.23
